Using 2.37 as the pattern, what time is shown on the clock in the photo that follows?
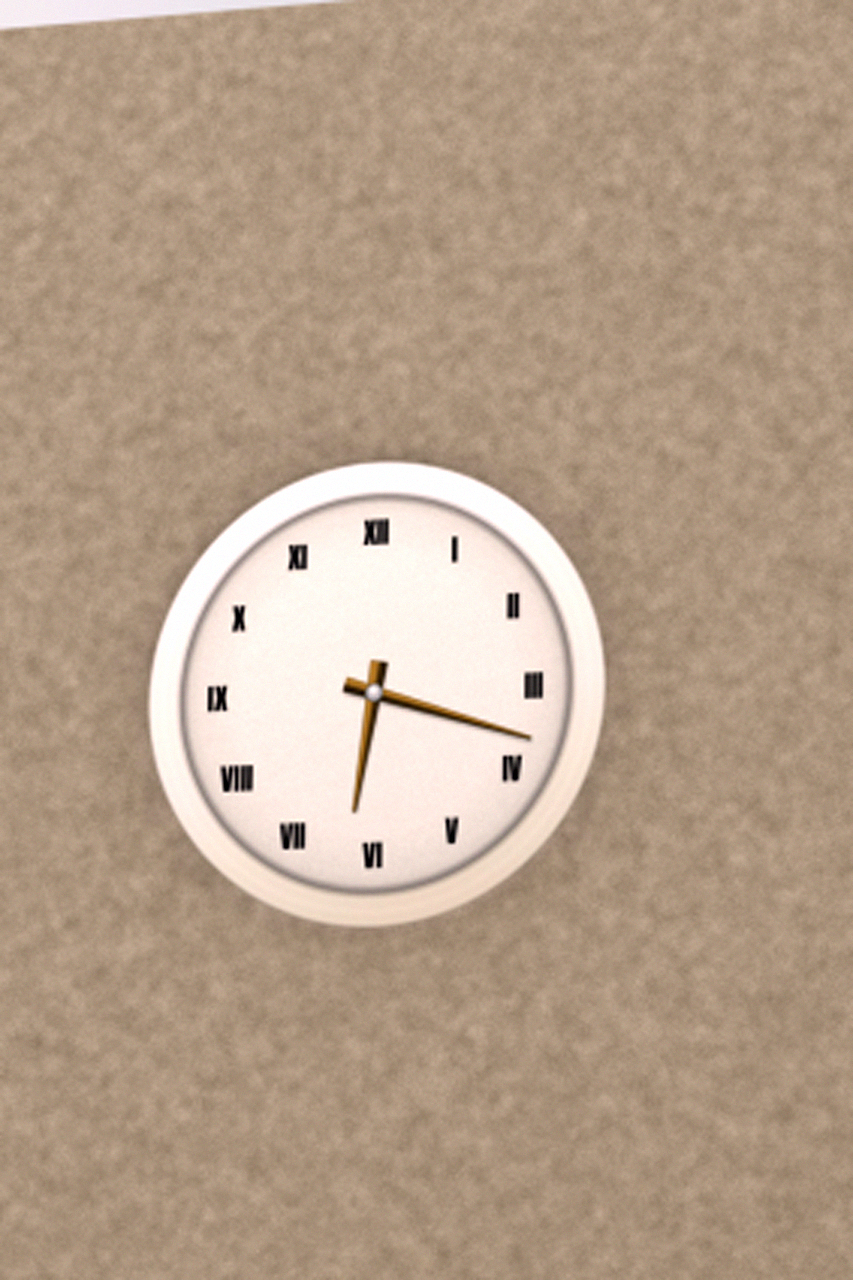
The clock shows 6.18
